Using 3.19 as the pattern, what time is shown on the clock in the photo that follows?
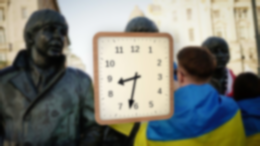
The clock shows 8.32
